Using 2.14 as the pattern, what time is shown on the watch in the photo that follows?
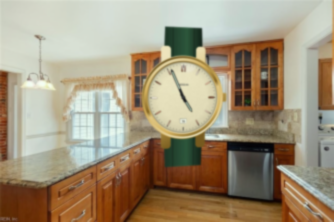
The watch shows 4.56
